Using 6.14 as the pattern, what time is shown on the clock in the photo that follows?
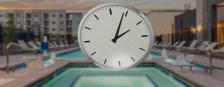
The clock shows 2.04
